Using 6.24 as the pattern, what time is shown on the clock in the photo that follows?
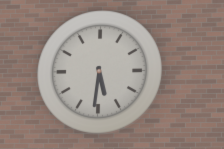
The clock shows 5.31
